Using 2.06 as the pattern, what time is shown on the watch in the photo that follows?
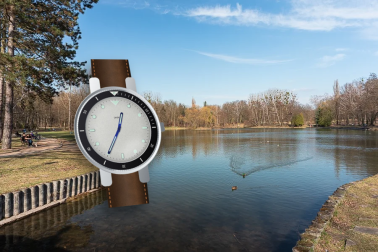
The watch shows 12.35
